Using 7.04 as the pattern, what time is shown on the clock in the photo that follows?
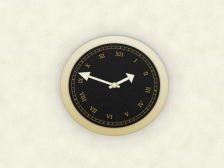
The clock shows 1.47
